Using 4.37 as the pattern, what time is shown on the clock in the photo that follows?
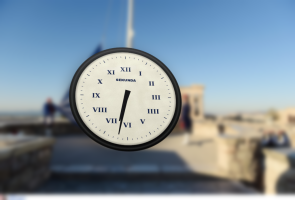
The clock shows 6.32
